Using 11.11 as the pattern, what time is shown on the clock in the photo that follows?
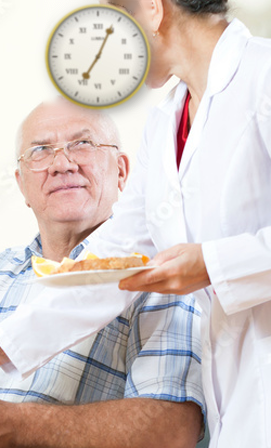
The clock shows 7.04
